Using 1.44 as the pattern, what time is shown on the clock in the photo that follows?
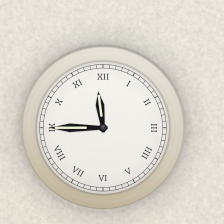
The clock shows 11.45
